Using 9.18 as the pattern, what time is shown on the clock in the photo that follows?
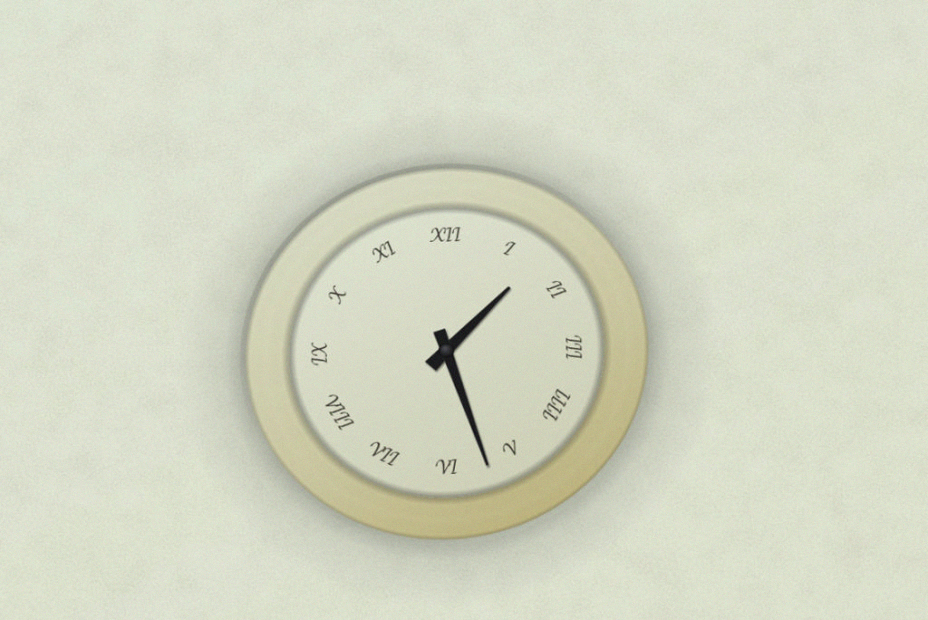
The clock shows 1.27
